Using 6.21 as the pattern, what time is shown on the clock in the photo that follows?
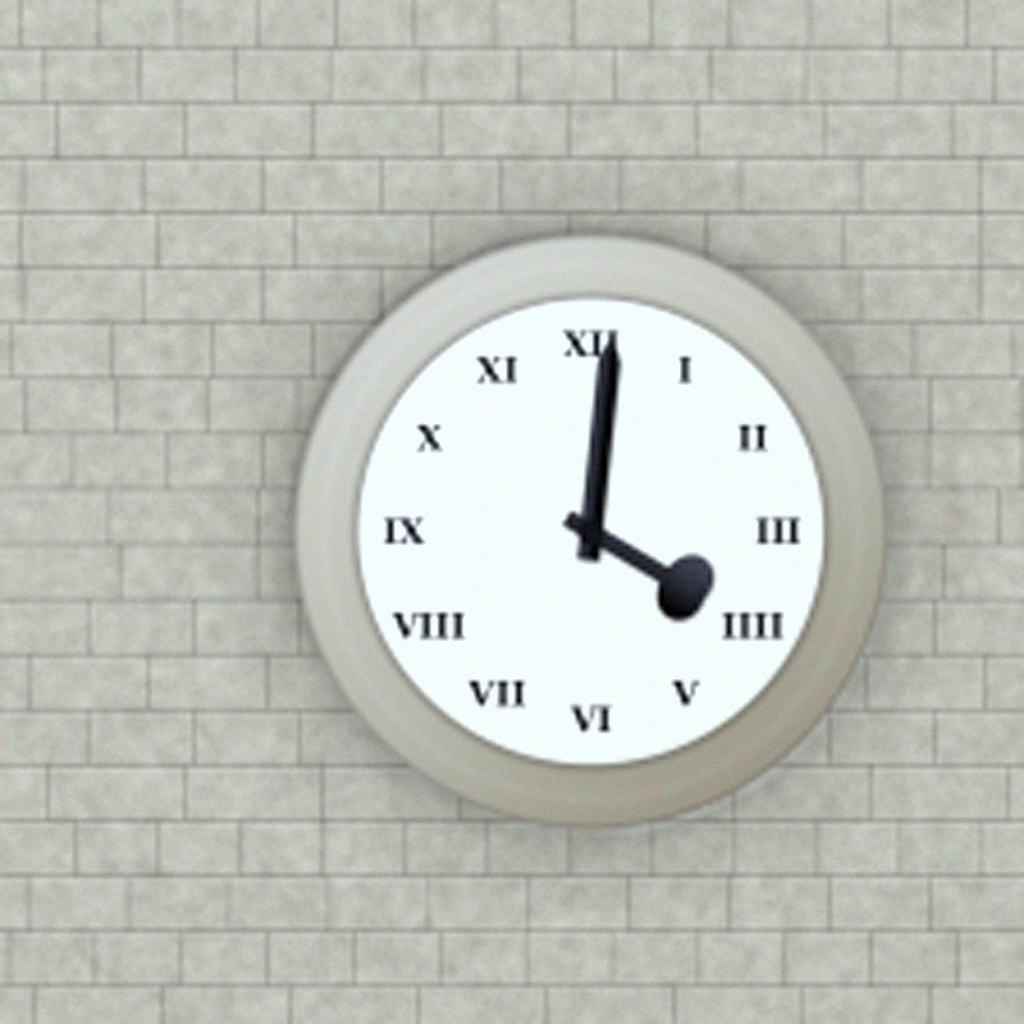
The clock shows 4.01
